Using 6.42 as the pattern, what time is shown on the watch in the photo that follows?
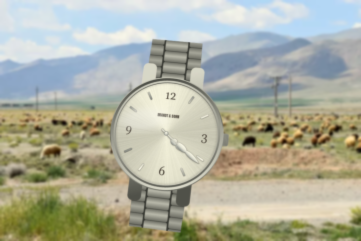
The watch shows 4.21
